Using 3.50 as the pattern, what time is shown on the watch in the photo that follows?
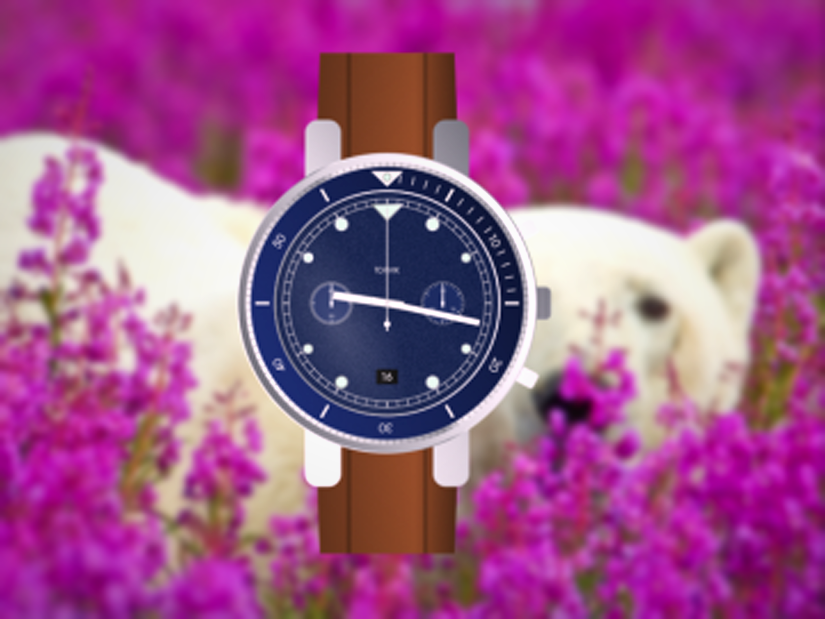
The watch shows 9.17
